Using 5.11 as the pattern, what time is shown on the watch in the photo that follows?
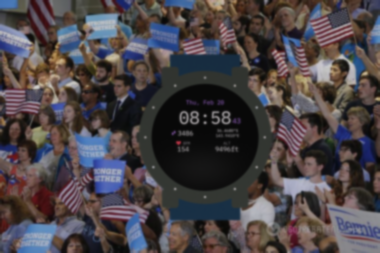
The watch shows 8.58
